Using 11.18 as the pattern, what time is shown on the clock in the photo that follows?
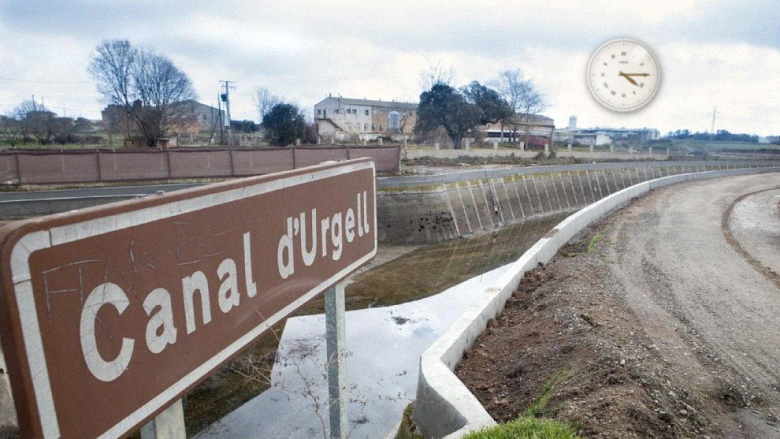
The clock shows 4.15
